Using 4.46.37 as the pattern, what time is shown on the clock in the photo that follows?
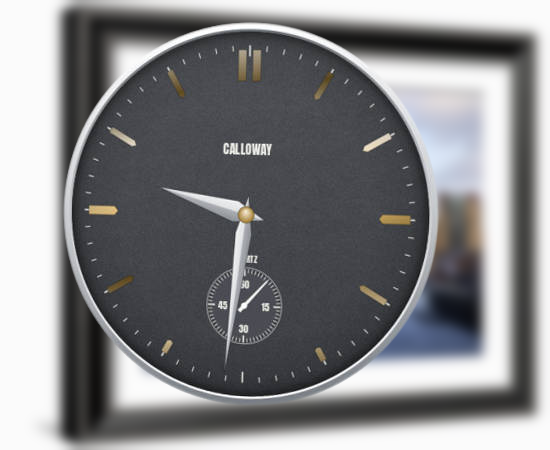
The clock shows 9.31.07
